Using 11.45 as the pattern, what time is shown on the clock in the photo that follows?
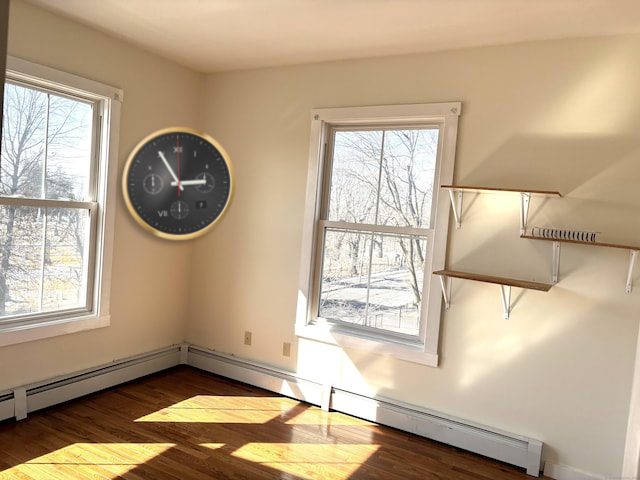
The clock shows 2.55
